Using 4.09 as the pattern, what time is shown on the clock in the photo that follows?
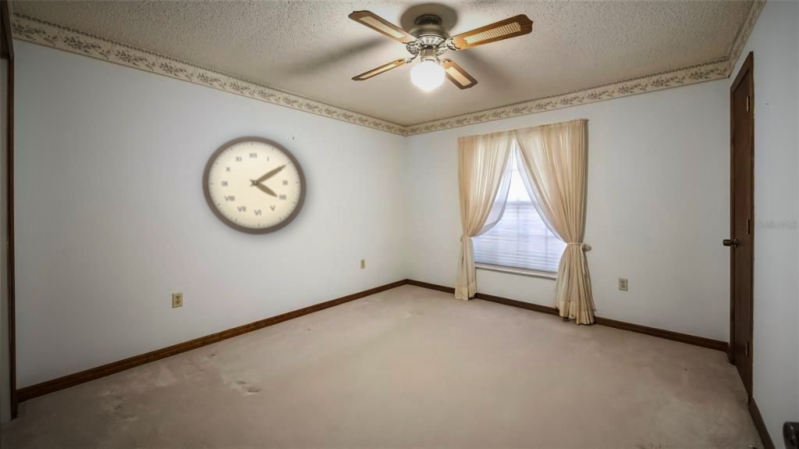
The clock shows 4.10
